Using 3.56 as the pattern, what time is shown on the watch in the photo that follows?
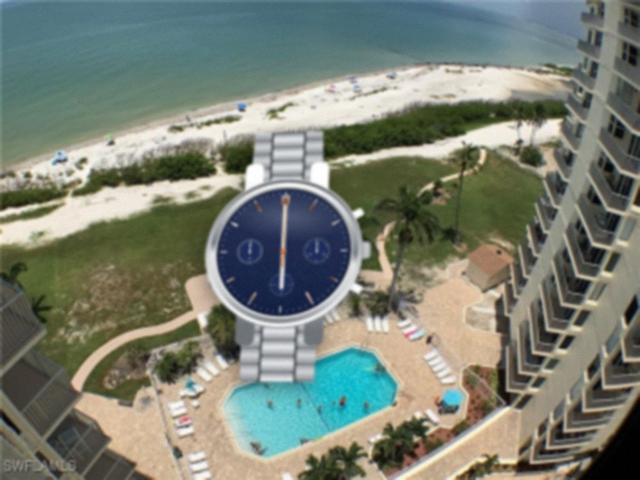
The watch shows 6.00
